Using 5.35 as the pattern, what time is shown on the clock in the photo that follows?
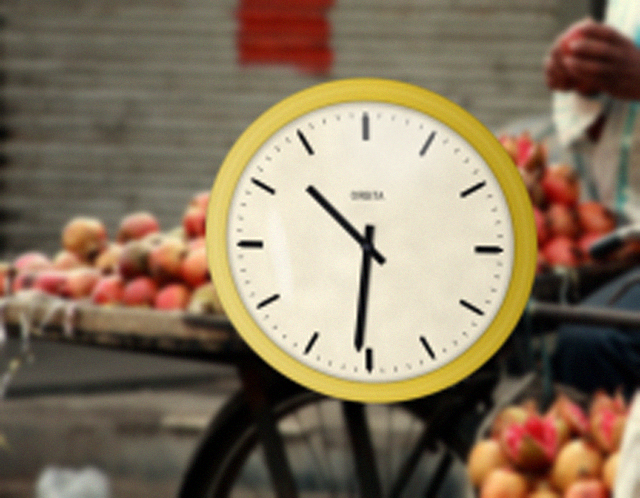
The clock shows 10.31
